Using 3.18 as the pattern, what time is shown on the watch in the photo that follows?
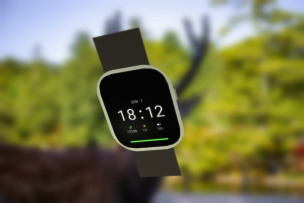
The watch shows 18.12
